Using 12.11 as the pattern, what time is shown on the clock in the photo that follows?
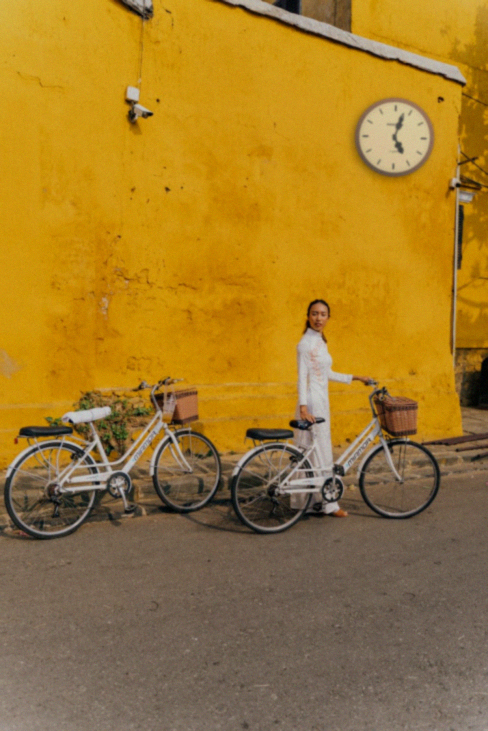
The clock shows 5.03
